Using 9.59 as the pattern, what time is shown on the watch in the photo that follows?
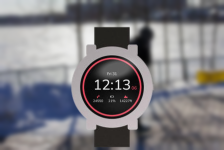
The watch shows 12.13
